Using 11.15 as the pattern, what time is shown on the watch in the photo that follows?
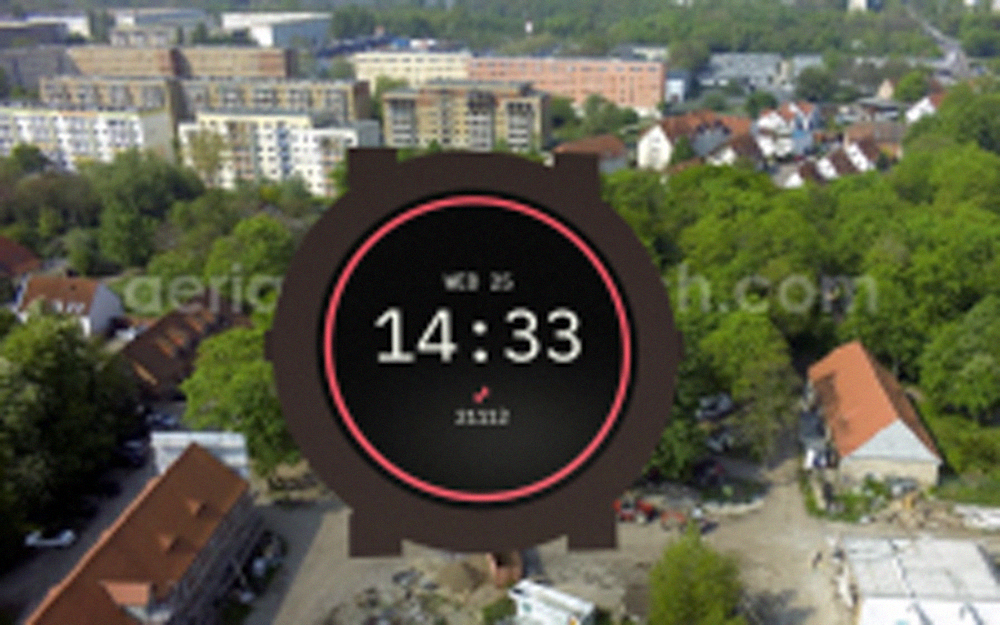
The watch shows 14.33
